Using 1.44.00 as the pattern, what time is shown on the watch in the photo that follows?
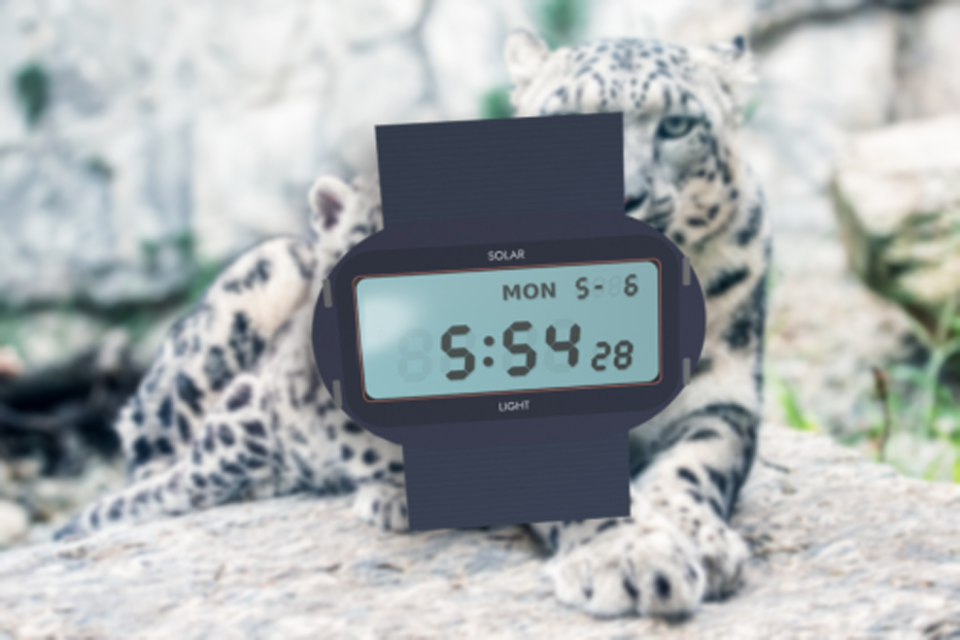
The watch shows 5.54.28
